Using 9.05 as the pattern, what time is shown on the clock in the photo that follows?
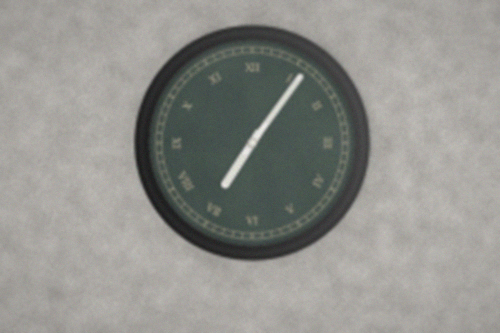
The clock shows 7.06
